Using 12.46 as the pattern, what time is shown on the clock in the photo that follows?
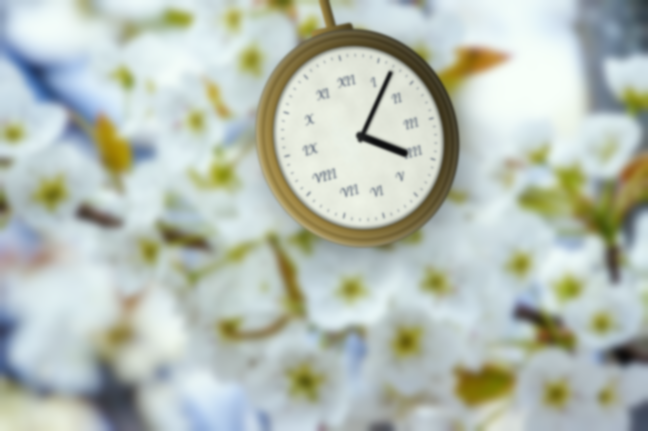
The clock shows 4.07
